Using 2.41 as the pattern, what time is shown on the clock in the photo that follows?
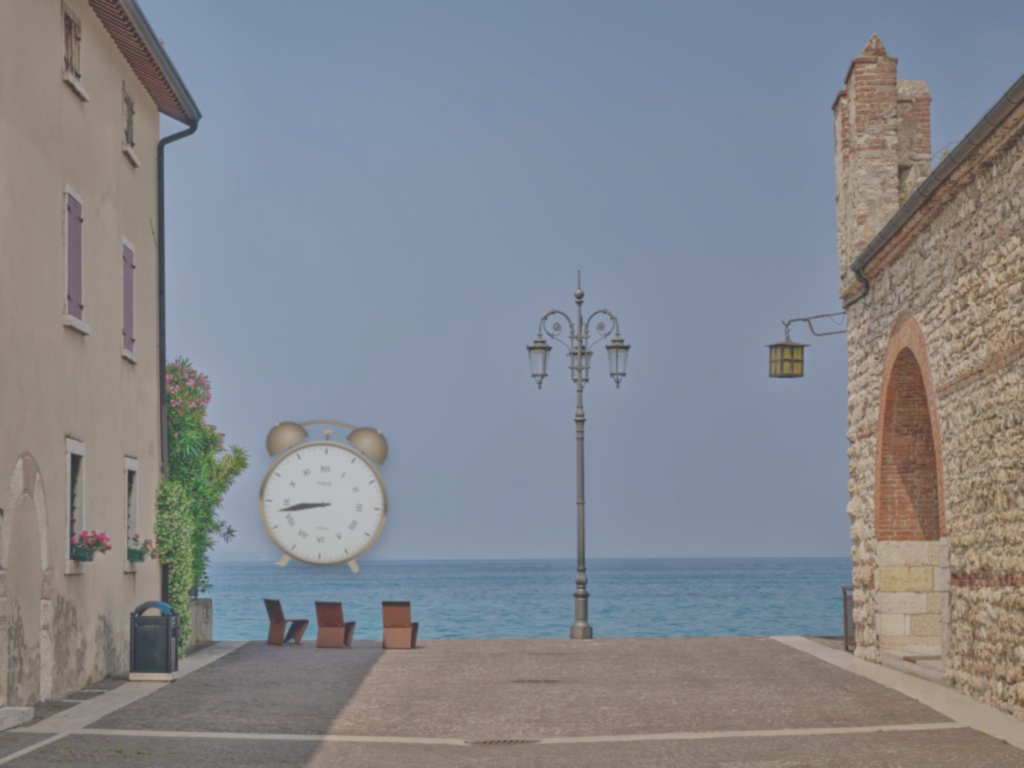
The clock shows 8.43
